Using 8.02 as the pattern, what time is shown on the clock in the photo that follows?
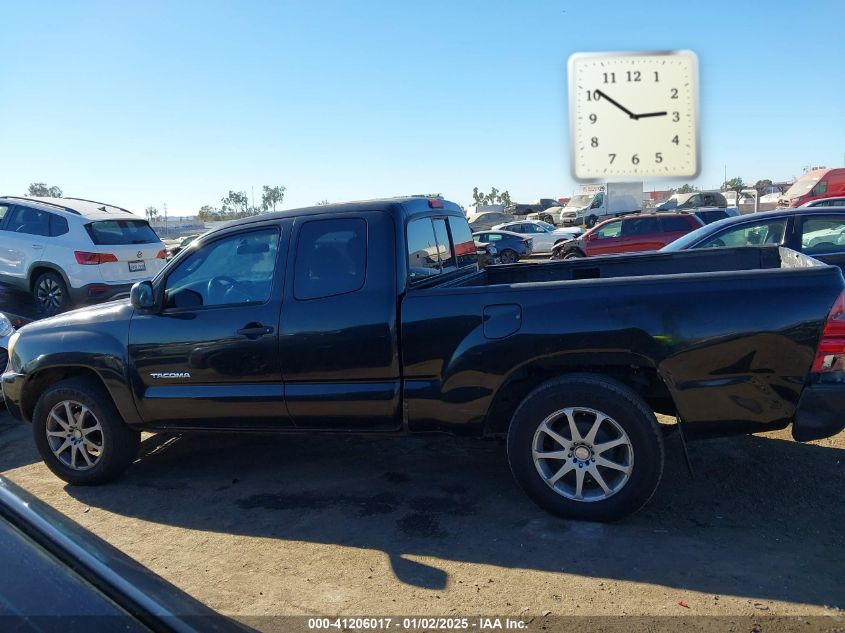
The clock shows 2.51
